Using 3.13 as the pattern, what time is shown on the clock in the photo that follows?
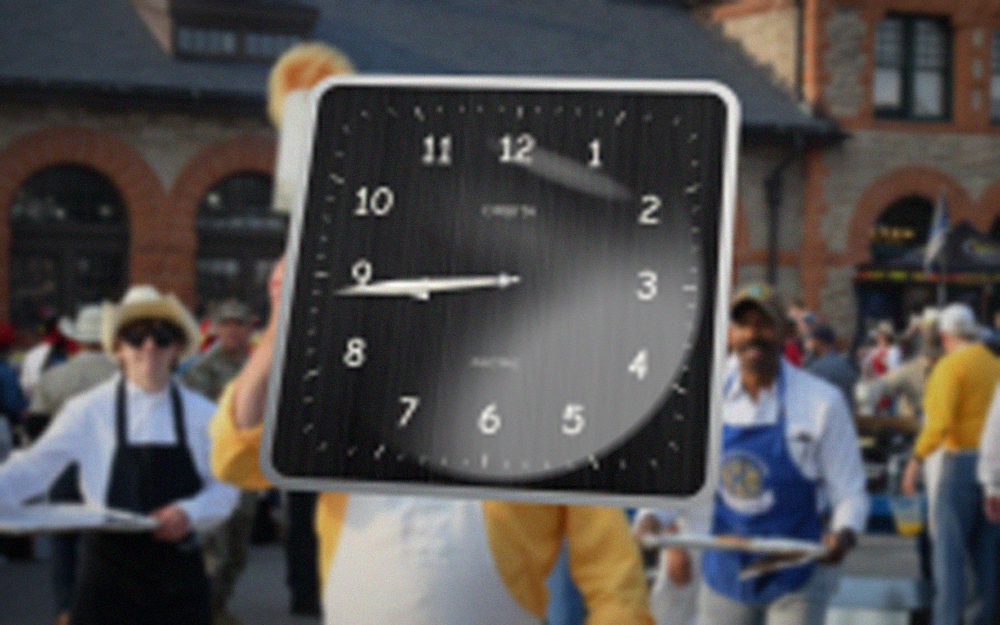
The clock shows 8.44
